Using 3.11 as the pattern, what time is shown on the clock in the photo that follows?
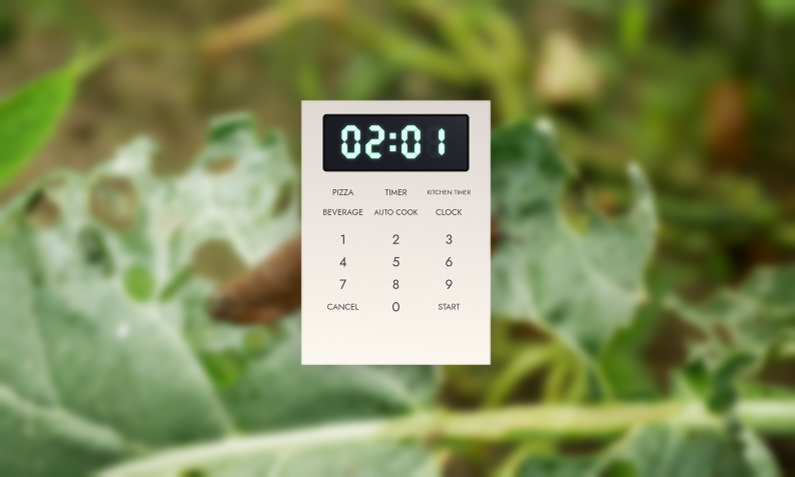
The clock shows 2.01
